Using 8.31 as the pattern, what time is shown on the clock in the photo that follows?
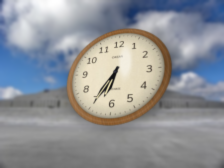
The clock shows 6.35
